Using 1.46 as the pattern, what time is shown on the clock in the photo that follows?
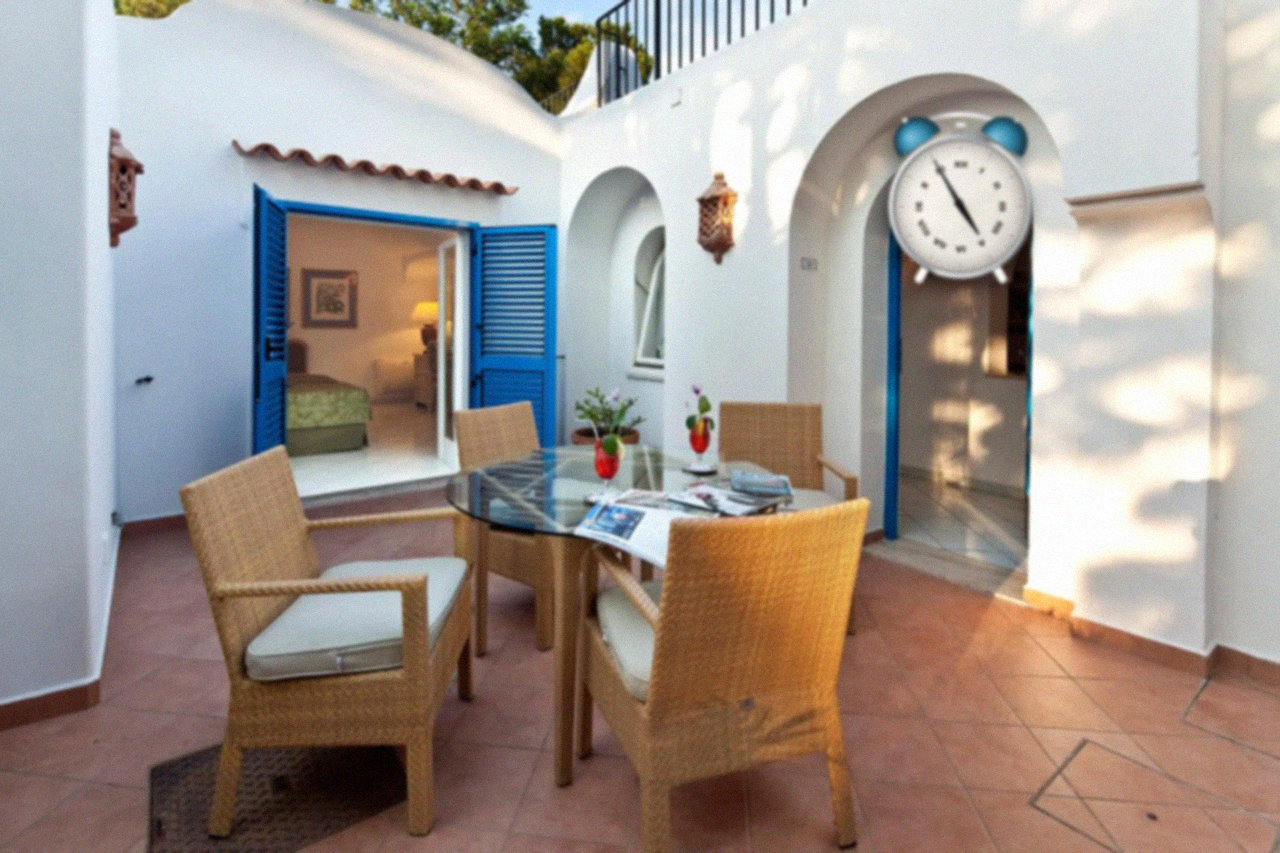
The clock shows 4.55
